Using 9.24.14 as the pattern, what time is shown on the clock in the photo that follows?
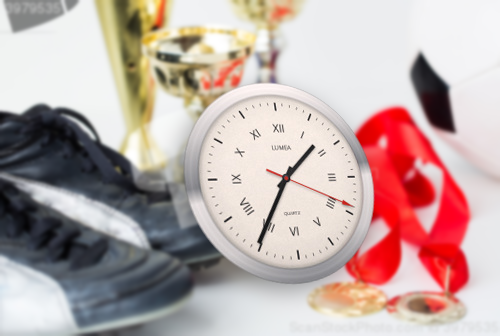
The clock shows 1.35.19
